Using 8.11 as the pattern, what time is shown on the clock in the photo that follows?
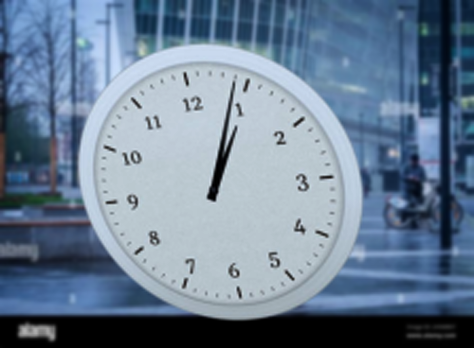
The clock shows 1.04
